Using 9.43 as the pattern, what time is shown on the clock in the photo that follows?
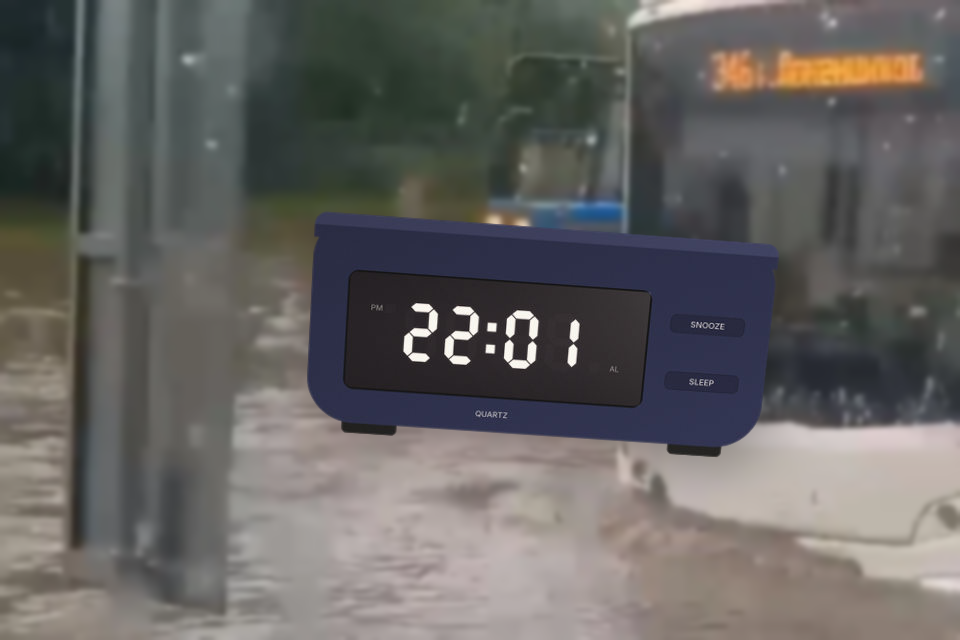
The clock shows 22.01
